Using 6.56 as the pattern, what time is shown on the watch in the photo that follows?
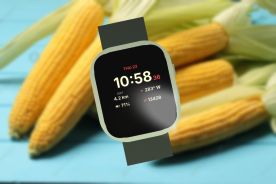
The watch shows 10.58
